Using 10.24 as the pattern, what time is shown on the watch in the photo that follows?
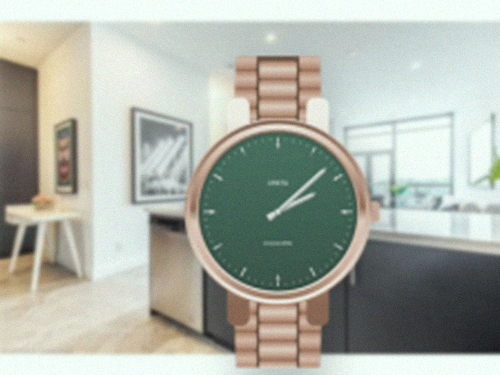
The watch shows 2.08
